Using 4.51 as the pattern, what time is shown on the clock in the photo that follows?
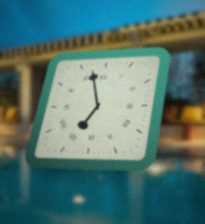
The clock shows 6.57
